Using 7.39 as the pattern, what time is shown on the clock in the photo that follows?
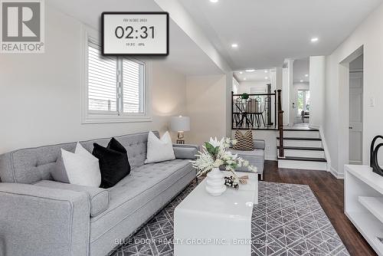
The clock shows 2.31
